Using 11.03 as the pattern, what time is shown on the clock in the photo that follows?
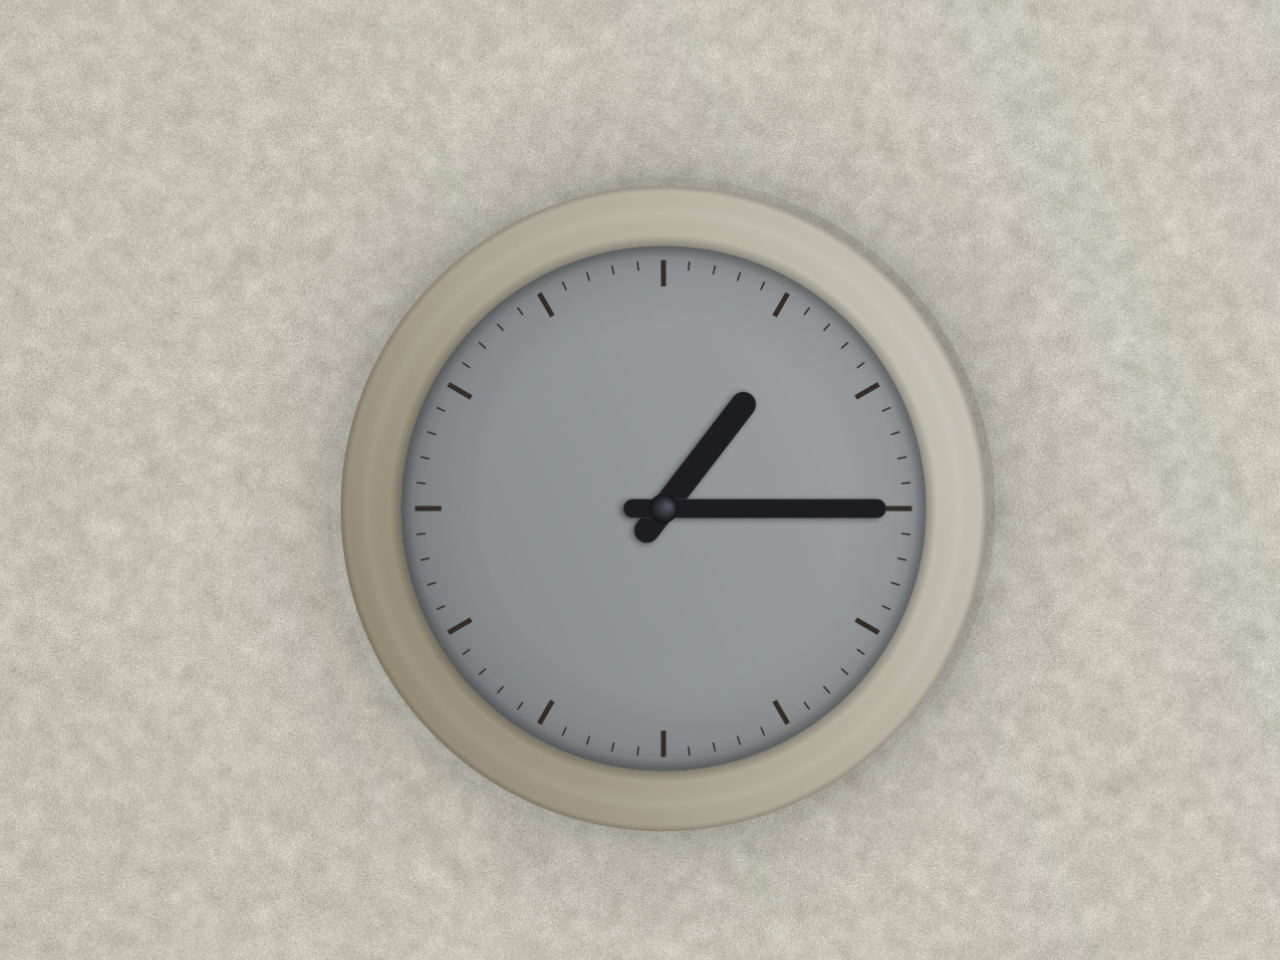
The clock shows 1.15
